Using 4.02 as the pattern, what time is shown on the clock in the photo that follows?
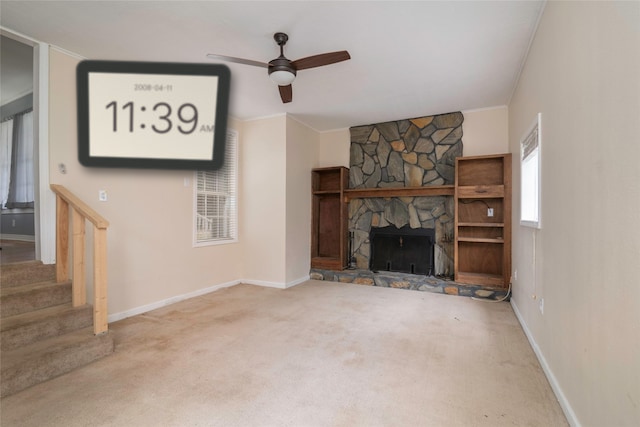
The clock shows 11.39
